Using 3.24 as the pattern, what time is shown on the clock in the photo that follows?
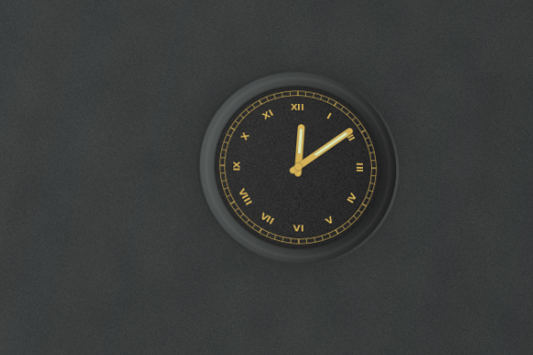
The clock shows 12.09
